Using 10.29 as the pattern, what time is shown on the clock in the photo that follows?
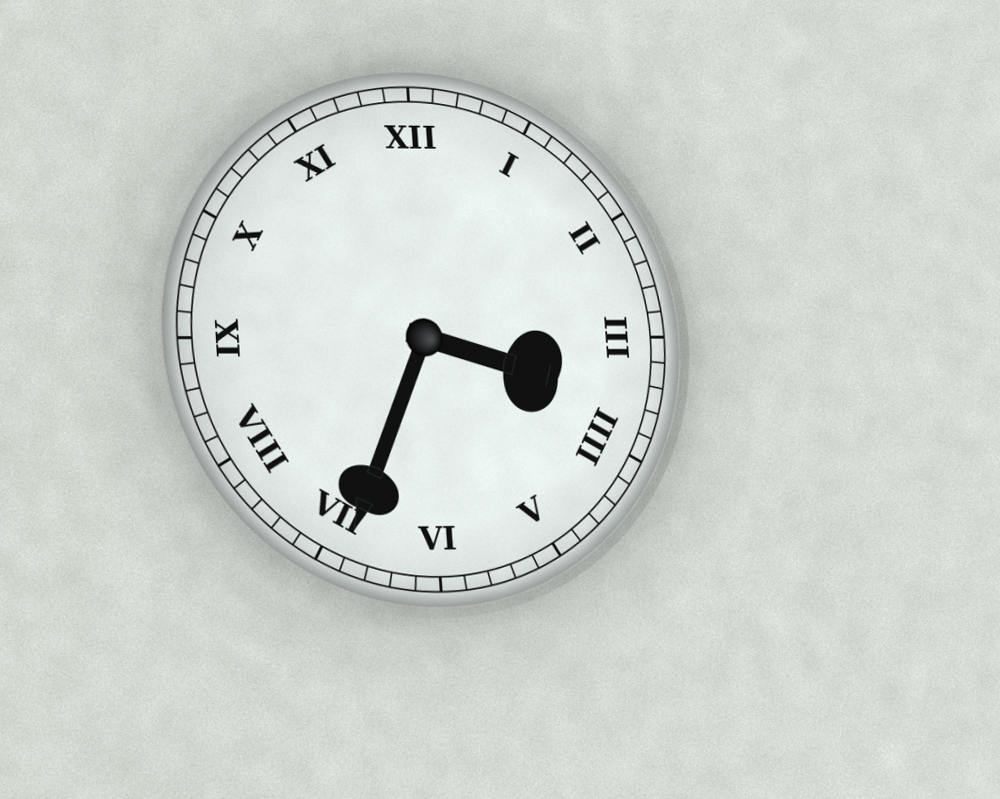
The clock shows 3.34
